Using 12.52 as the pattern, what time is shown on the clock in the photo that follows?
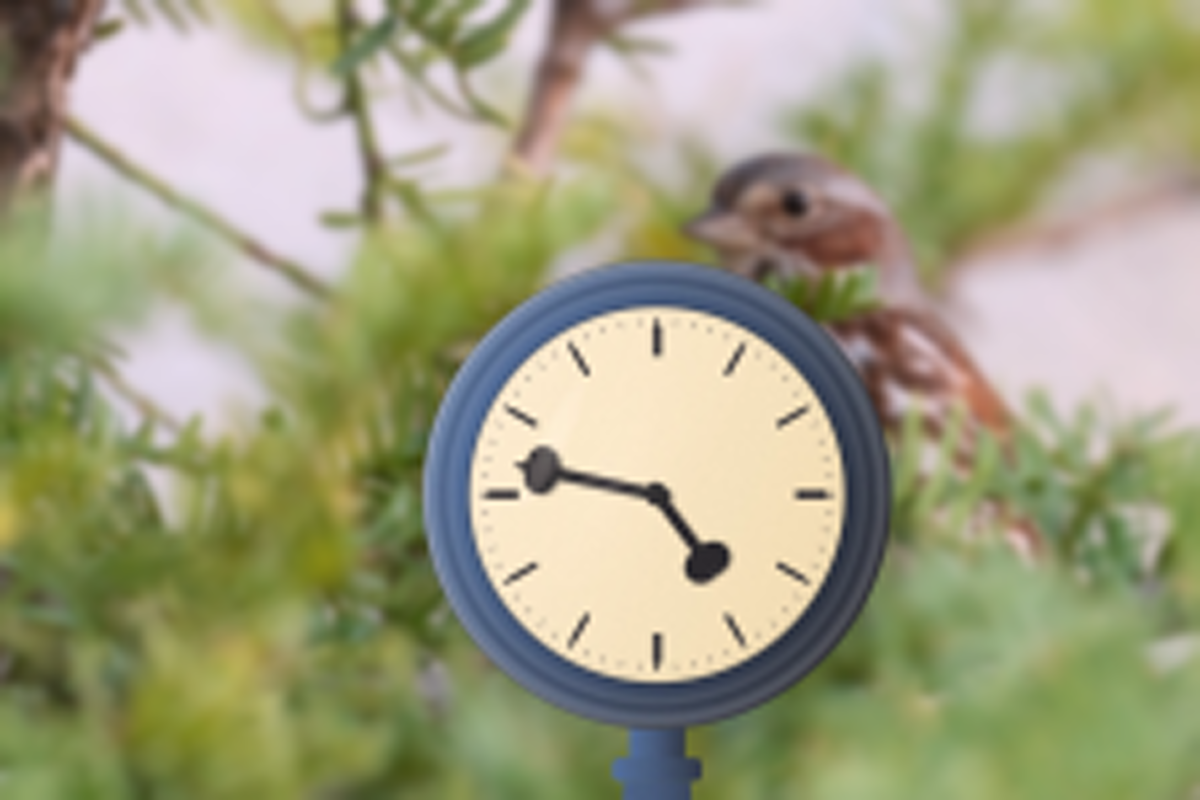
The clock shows 4.47
